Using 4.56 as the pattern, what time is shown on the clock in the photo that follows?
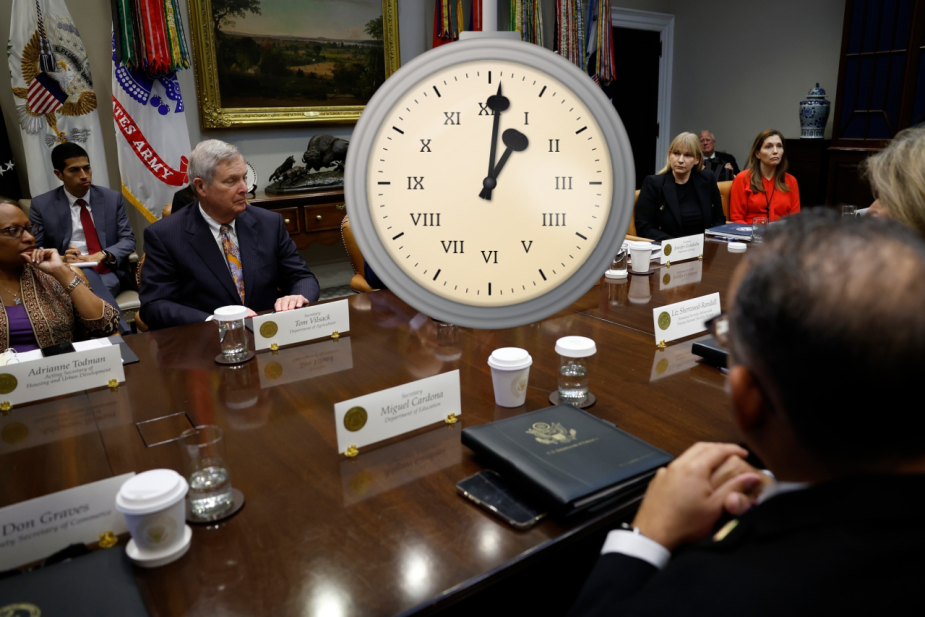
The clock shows 1.01
